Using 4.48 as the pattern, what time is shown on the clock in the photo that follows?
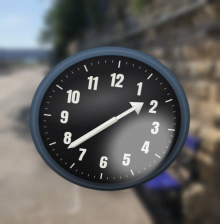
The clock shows 1.38
